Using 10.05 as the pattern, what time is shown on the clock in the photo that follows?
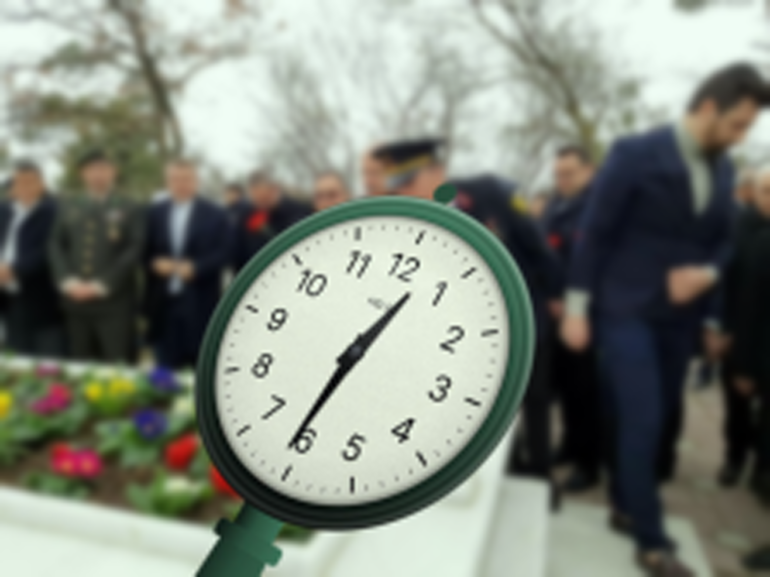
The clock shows 12.31
